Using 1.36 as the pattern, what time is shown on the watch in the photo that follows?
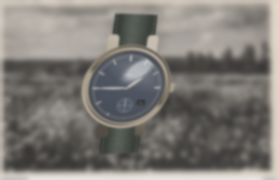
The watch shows 1.45
